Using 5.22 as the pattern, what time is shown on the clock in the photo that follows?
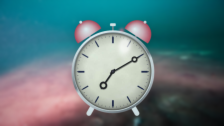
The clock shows 7.10
